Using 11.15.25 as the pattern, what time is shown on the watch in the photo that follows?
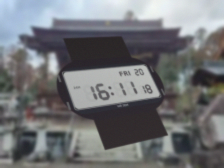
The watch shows 16.11.18
